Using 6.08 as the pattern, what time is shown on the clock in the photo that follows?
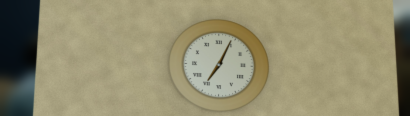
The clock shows 7.04
